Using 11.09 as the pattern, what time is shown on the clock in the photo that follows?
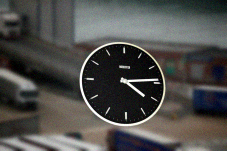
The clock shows 4.14
